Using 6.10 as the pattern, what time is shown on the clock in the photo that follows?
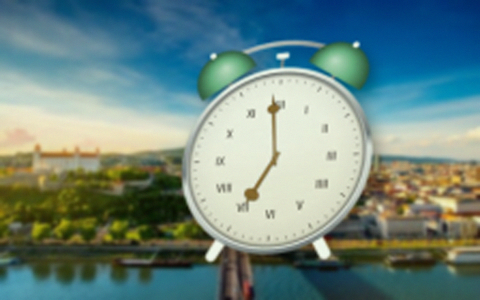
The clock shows 6.59
